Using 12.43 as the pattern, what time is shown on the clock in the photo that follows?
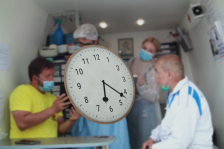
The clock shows 6.22
